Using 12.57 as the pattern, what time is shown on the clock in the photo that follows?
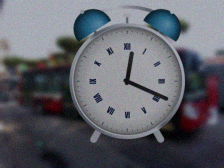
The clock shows 12.19
